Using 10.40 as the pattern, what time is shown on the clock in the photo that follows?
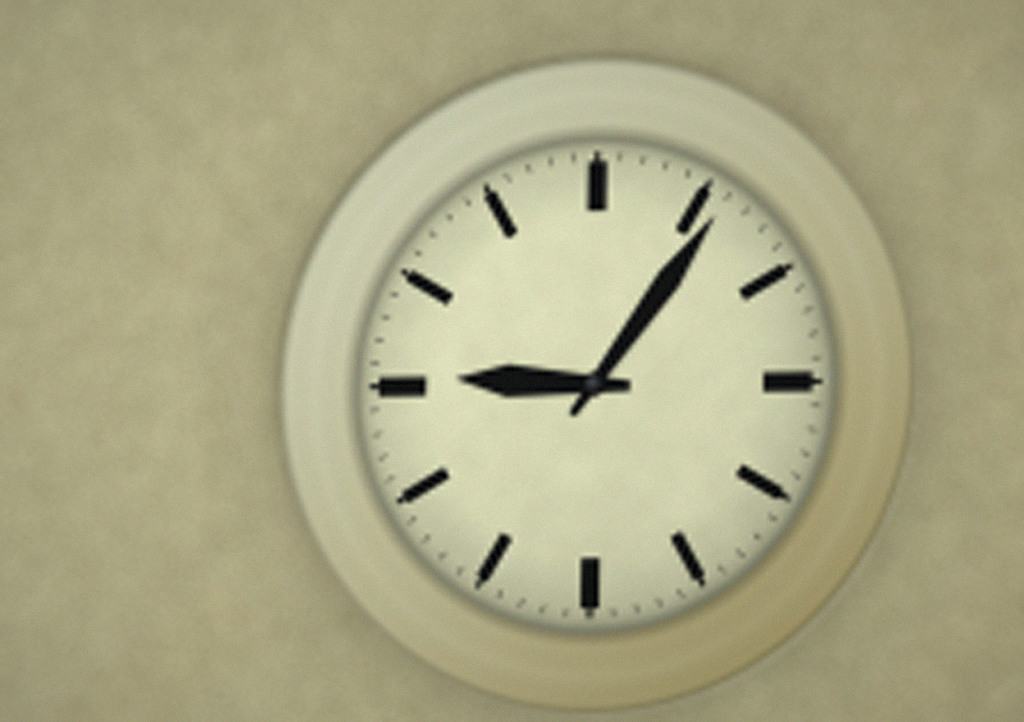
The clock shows 9.06
